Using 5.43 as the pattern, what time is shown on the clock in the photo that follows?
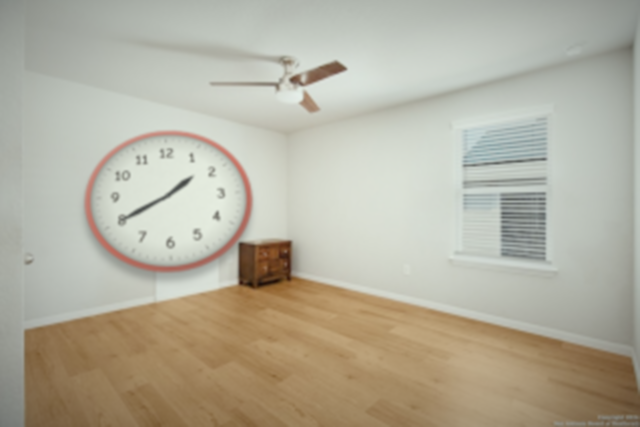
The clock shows 1.40
